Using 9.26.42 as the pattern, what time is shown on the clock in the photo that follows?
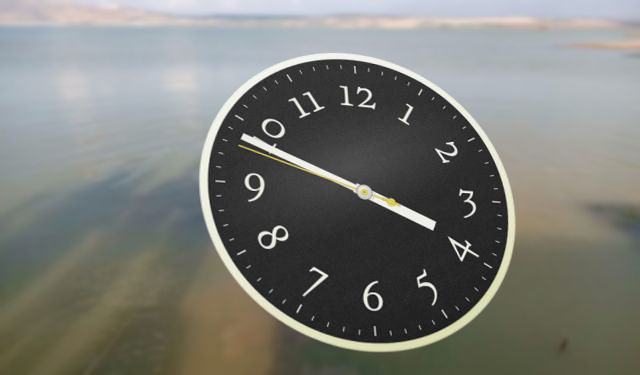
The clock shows 3.48.48
